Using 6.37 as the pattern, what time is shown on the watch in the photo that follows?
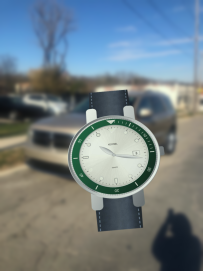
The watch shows 10.17
